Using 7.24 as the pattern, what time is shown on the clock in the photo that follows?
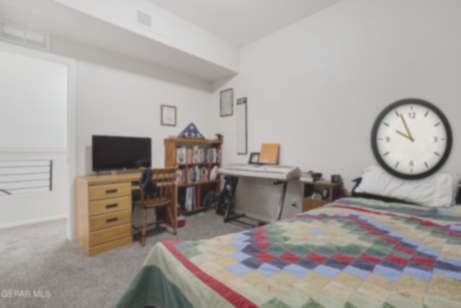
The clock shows 9.56
